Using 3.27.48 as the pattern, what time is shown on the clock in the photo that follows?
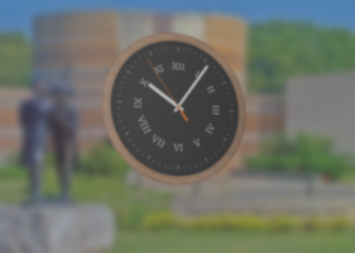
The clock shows 10.05.54
